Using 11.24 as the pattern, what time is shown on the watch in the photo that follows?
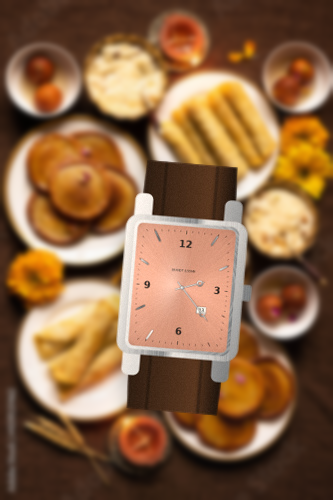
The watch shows 2.23
